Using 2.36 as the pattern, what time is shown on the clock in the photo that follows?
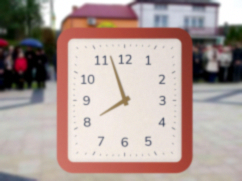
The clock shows 7.57
